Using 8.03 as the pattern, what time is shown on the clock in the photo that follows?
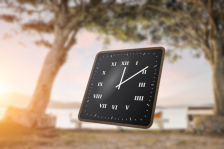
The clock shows 12.09
